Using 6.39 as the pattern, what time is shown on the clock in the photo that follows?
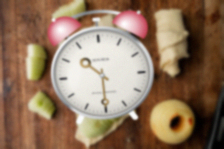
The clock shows 10.30
